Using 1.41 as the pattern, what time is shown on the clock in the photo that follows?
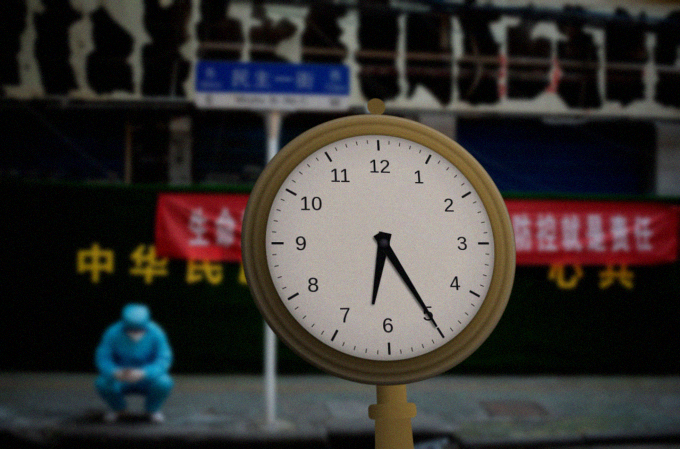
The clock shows 6.25
